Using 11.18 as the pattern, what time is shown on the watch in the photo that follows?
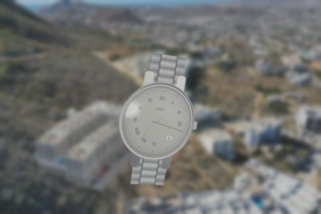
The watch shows 7.17
